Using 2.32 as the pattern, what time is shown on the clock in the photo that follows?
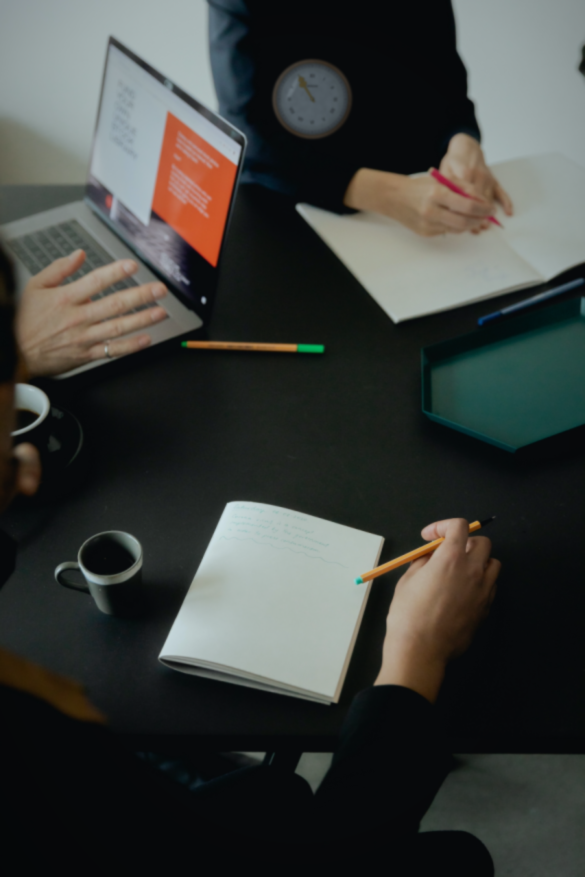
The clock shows 10.55
